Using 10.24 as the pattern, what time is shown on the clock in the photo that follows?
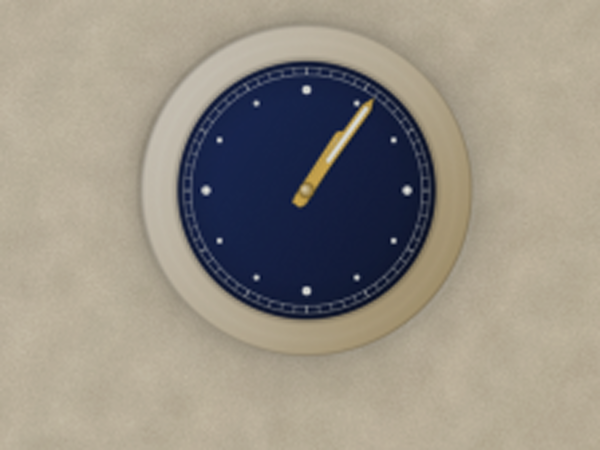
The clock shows 1.06
